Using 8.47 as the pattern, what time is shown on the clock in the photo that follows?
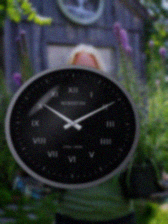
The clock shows 10.10
